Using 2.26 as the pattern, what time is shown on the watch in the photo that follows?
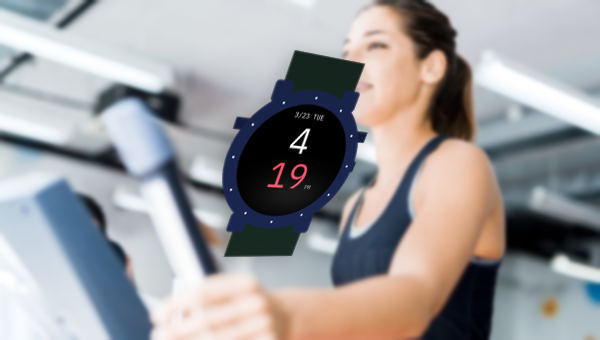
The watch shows 4.19
